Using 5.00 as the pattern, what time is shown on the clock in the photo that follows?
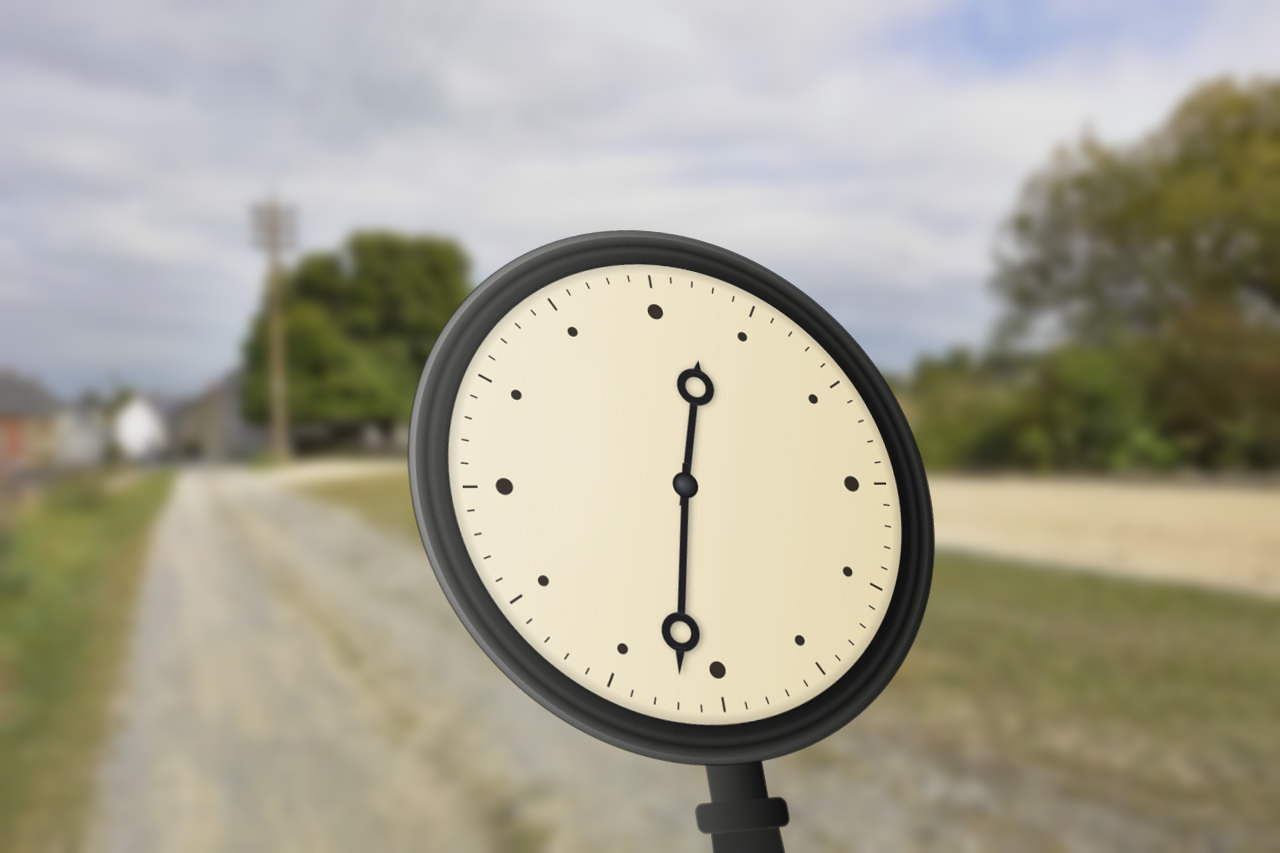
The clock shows 12.32
